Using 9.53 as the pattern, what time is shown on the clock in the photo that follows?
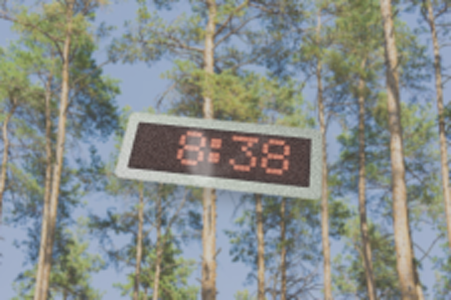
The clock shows 8.38
